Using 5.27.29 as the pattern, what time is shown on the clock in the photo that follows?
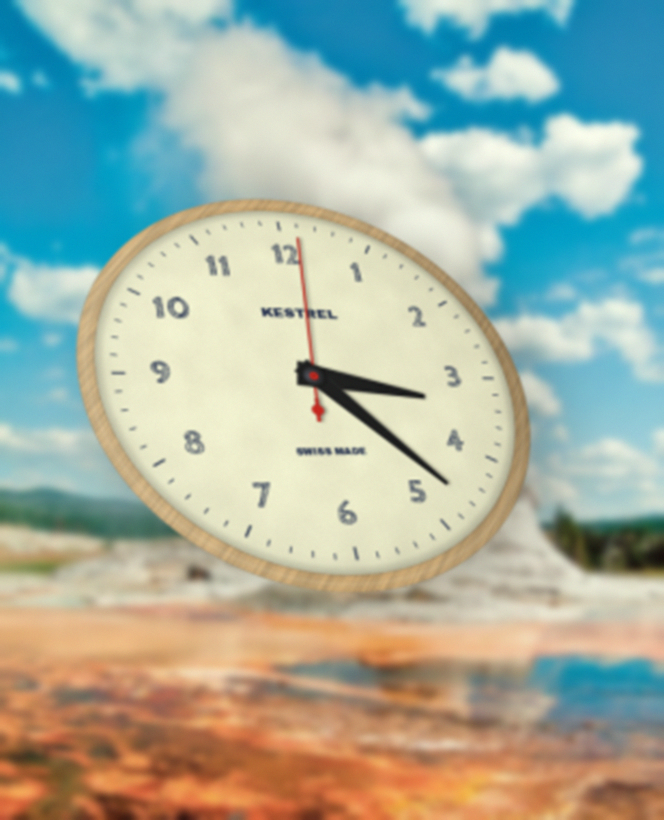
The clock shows 3.23.01
